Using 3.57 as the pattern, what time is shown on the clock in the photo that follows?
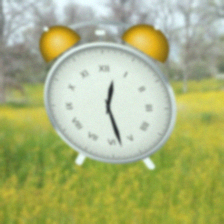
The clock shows 12.28
